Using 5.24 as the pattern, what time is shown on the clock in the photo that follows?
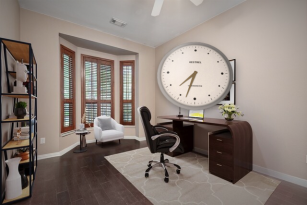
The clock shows 7.33
